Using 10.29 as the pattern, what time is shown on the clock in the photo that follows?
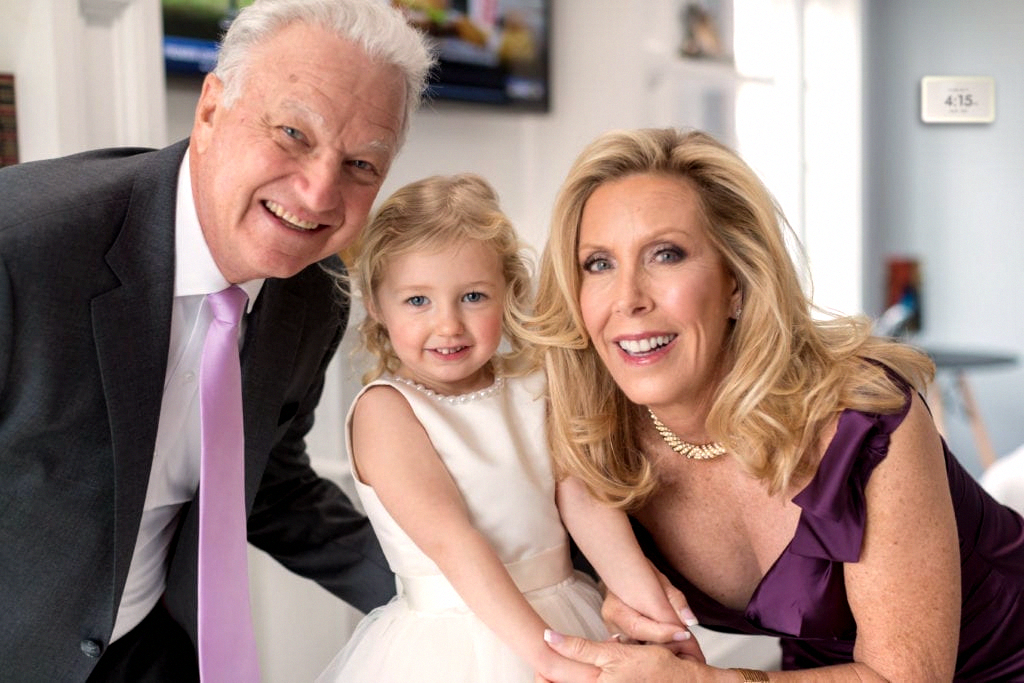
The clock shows 4.15
